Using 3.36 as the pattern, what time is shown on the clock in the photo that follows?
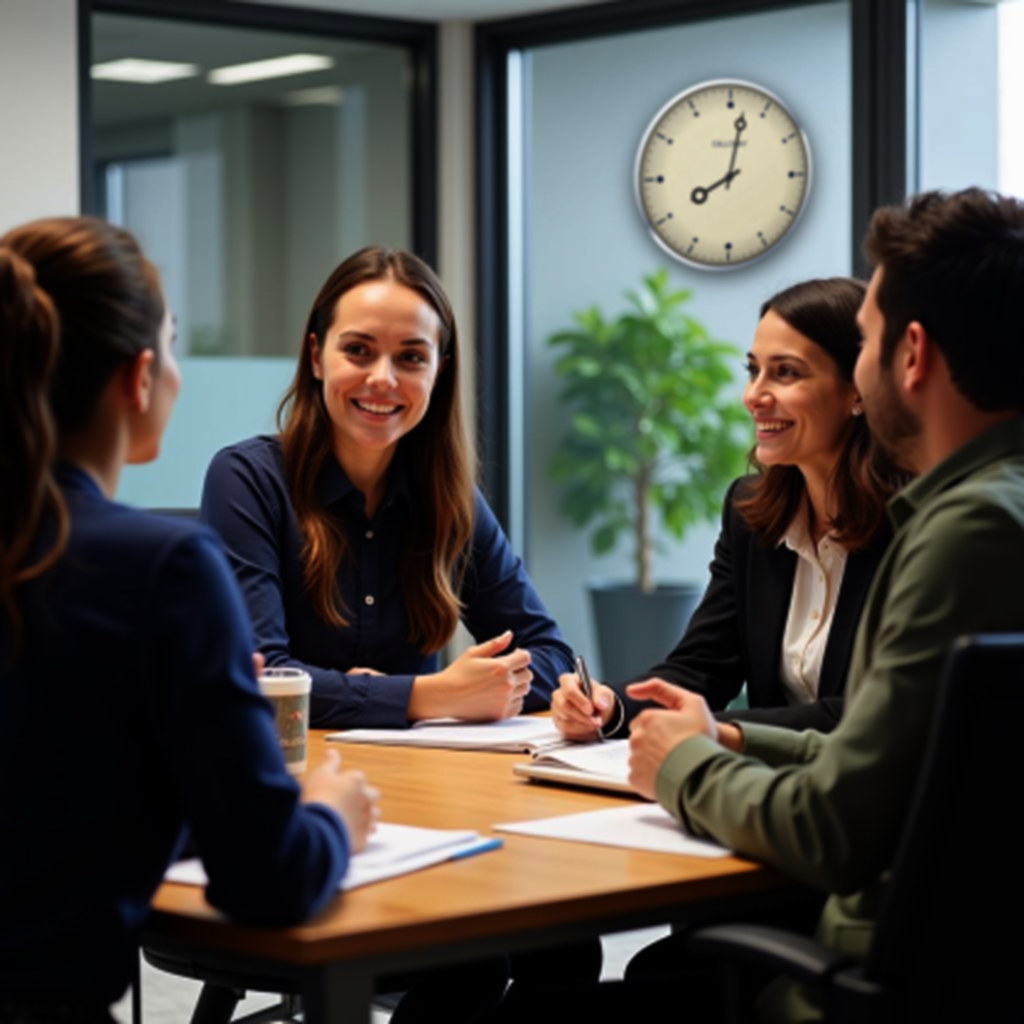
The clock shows 8.02
